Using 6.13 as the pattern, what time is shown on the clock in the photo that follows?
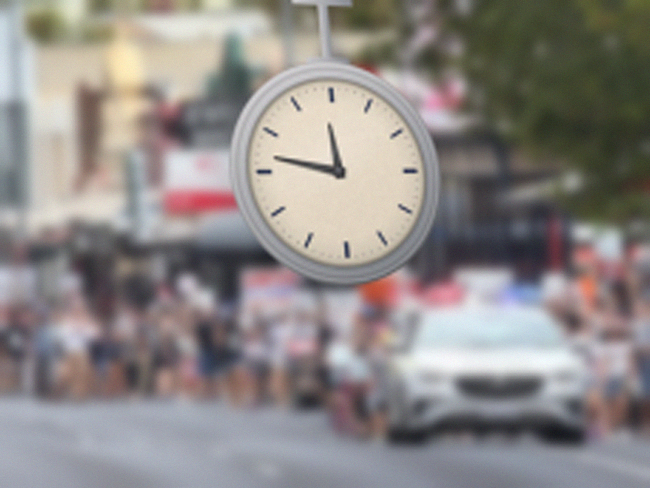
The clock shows 11.47
